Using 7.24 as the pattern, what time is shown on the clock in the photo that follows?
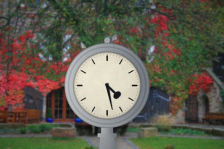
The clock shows 4.28
